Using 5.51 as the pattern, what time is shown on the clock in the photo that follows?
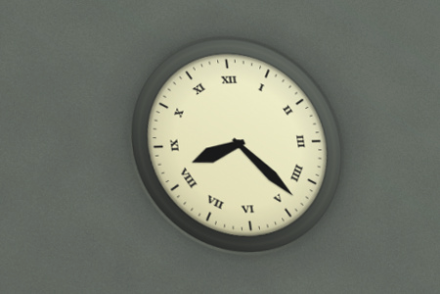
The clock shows 8.23
